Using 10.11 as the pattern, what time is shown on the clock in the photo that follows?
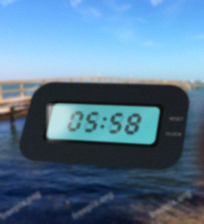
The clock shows 5.58
